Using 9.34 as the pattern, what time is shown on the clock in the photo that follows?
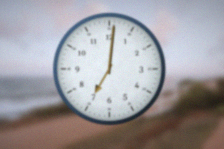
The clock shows 7.01
